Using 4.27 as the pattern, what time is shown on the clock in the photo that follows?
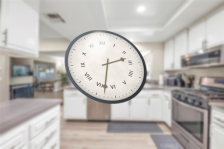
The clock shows 2.33
